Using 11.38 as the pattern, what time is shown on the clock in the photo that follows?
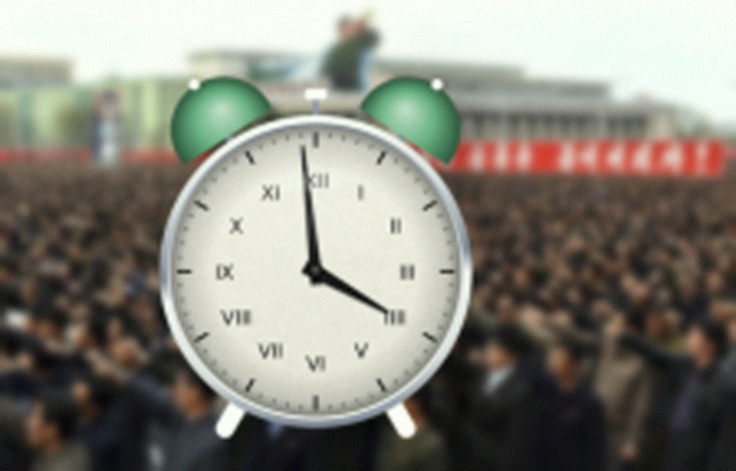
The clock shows 3.59
